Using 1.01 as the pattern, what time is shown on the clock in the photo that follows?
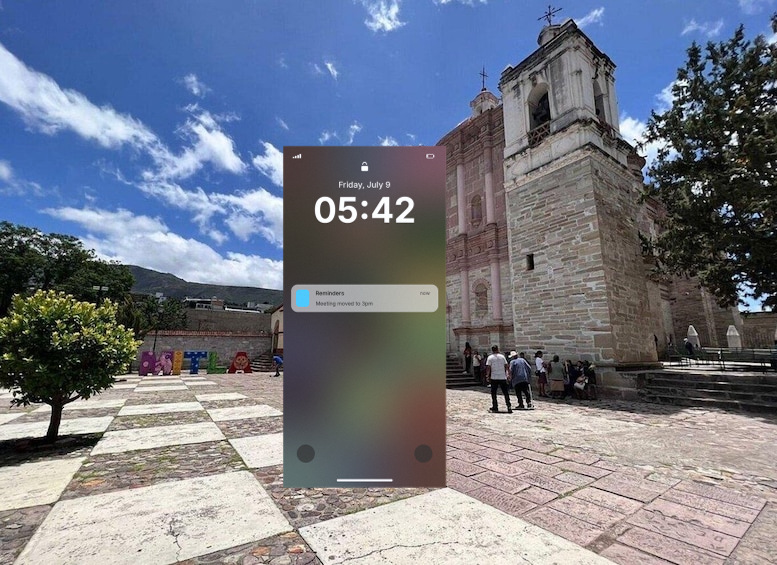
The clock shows 5.42
